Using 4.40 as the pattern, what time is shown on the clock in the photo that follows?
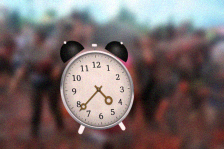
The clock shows 4.38
